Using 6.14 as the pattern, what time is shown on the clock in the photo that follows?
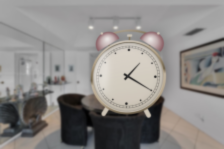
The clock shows 1.20
